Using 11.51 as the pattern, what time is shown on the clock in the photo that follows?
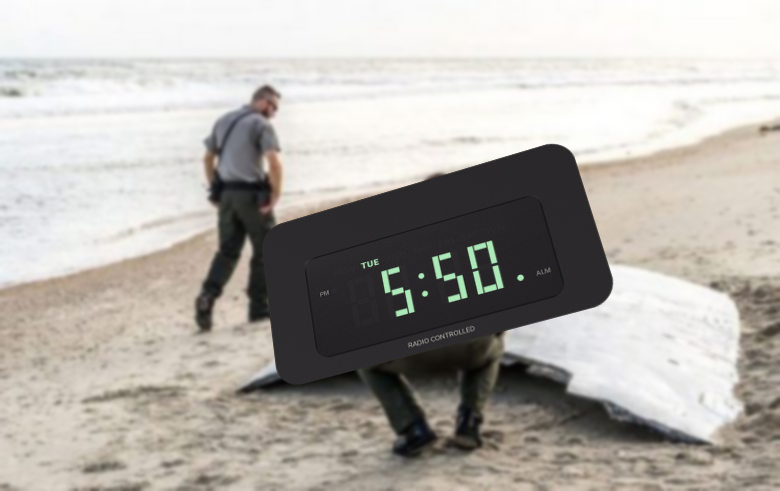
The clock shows 5.50
